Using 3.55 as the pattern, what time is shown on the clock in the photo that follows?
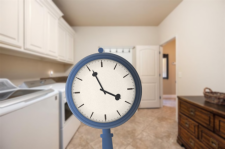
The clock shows 3.56
